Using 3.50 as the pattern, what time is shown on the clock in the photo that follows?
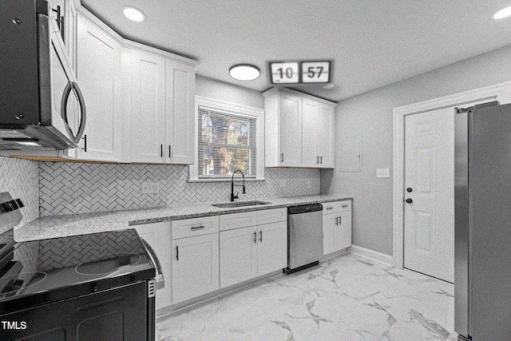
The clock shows 10.57
